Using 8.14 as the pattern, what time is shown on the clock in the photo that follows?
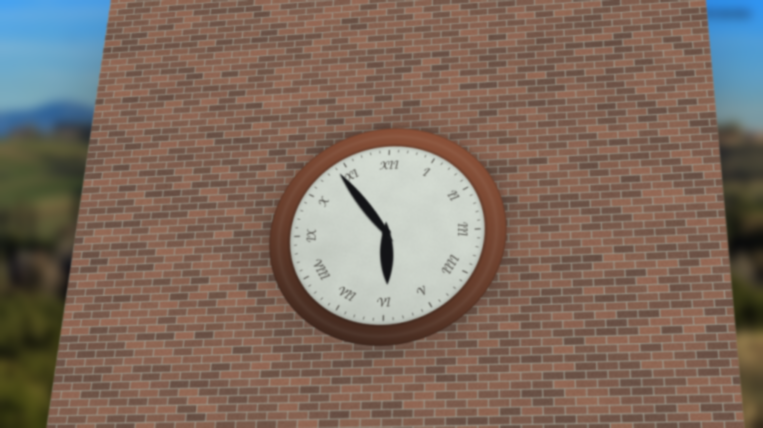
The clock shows 5.54
